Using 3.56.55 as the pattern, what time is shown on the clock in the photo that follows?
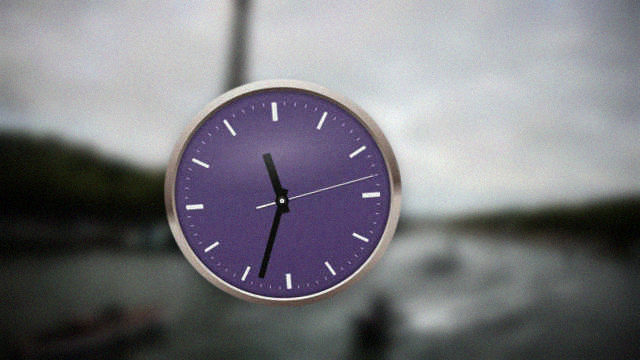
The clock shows 11.33.13
